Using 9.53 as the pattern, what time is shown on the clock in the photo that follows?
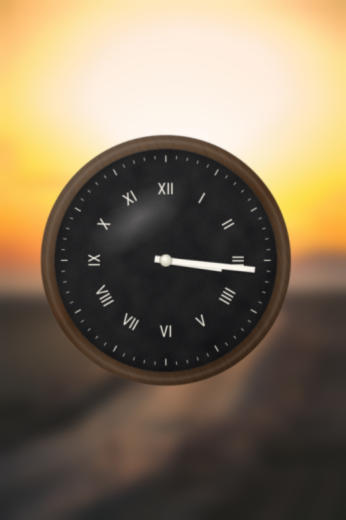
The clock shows 3.16
